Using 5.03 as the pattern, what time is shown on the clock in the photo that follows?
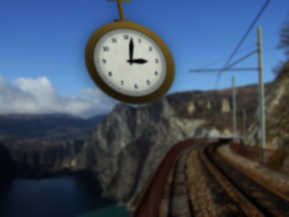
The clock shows 3.02
